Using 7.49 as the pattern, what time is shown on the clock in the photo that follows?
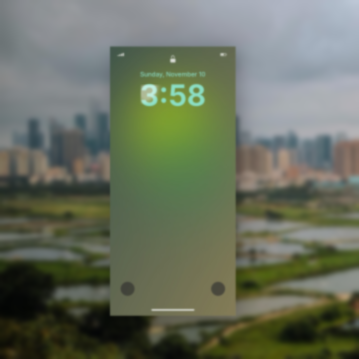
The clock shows 3.58
